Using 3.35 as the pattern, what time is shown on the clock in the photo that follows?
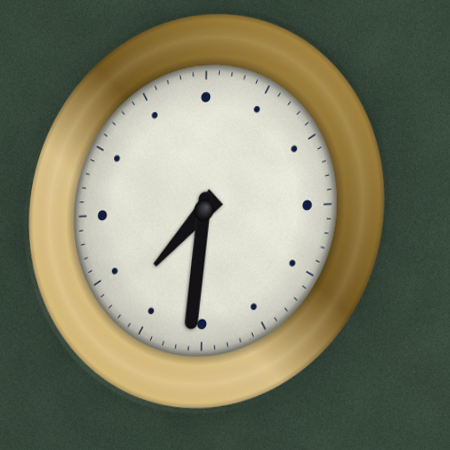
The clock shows 7.31
